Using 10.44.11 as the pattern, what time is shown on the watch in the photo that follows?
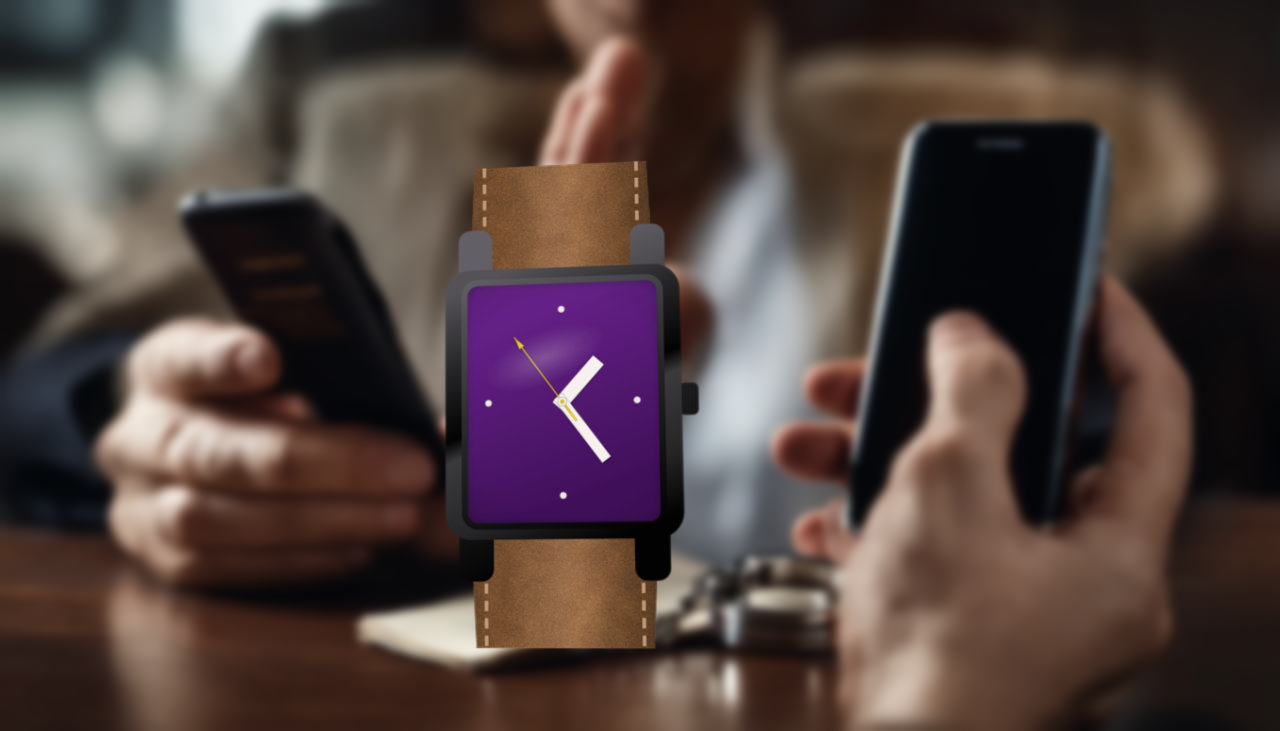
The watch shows 1.23.54
